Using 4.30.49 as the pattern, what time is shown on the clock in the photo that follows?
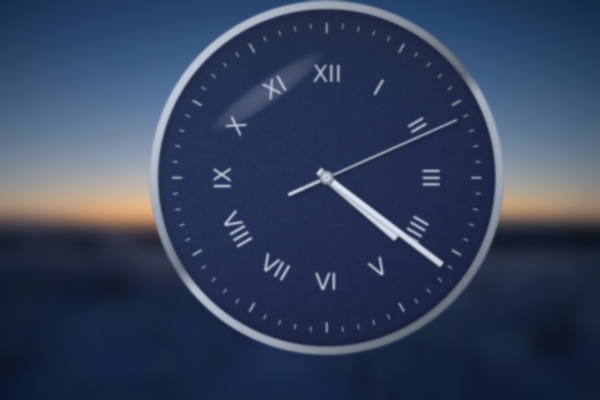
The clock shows 4.21.11
